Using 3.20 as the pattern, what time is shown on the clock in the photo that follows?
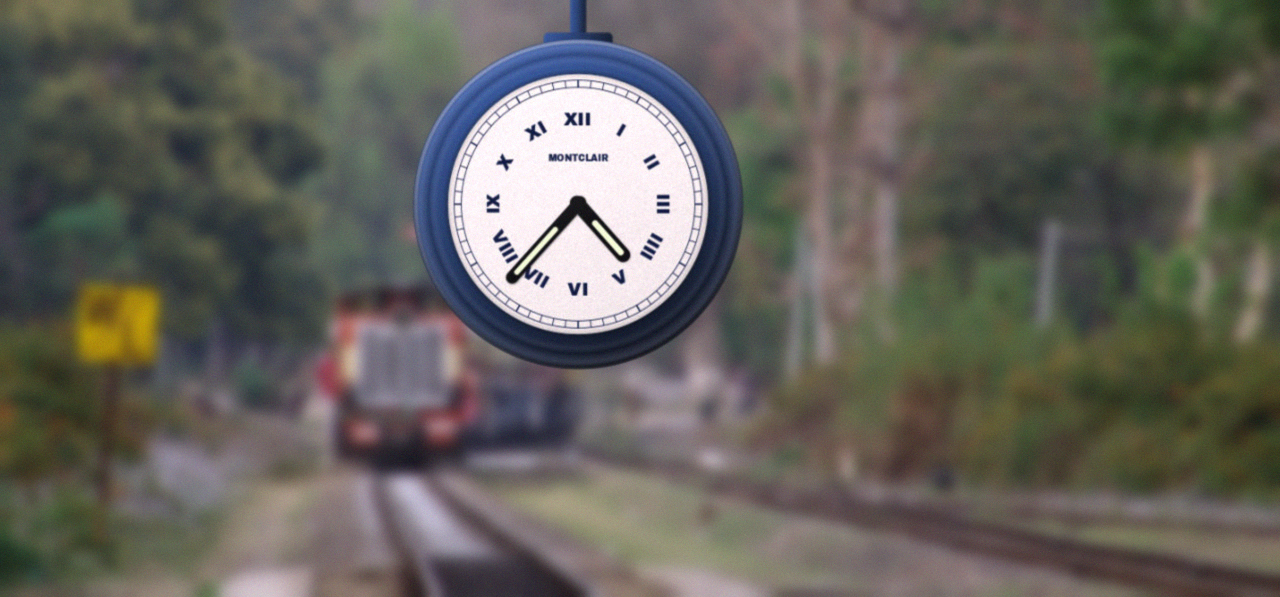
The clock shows 4.37
